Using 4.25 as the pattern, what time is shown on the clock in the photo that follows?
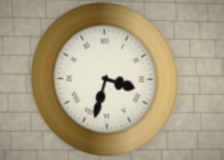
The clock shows 3.33
